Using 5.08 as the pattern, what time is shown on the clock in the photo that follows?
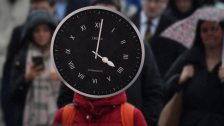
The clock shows 4.01
